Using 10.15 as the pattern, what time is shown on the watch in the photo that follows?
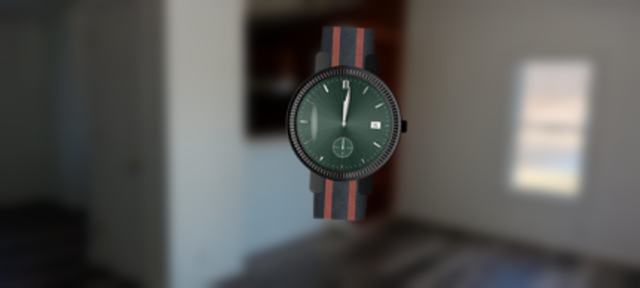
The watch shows 12.01
